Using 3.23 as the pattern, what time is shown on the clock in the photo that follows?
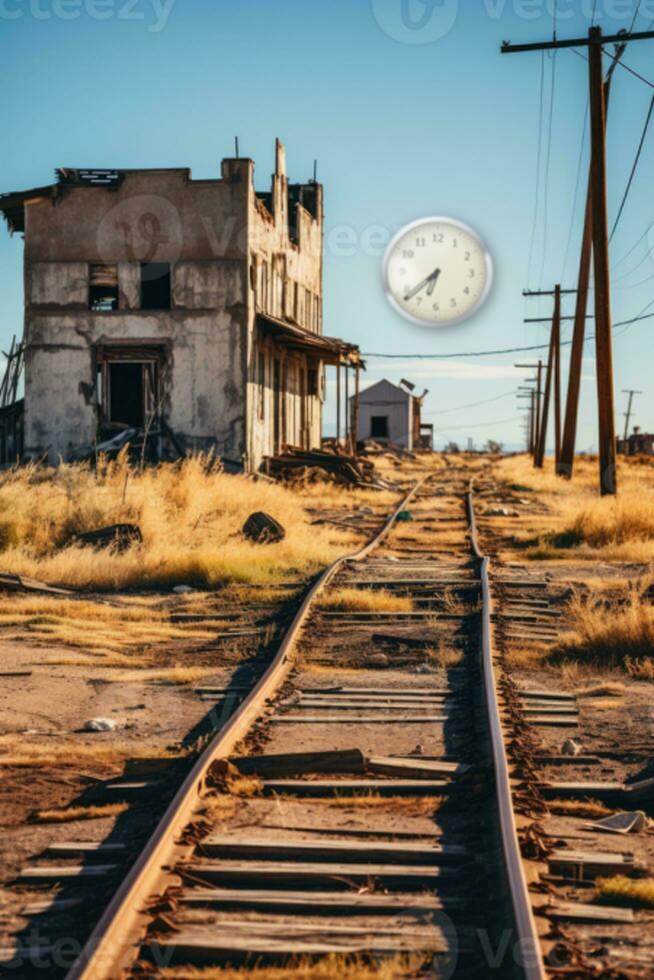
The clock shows 6.38
